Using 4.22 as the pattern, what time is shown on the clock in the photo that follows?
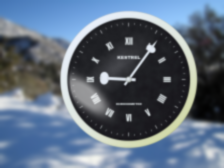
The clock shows 9.06
